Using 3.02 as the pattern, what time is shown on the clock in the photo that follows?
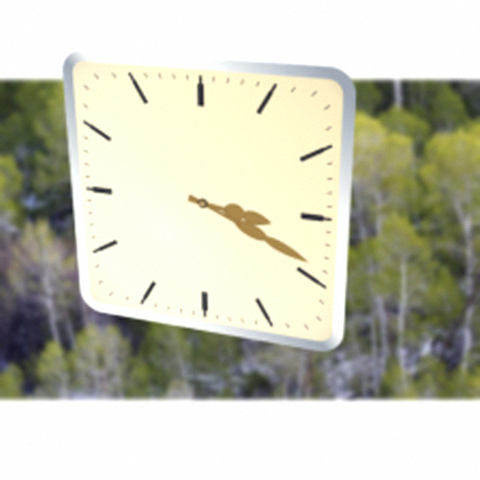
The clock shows 3.19
